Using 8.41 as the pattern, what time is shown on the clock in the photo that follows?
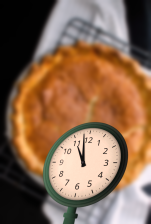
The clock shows 10.58
